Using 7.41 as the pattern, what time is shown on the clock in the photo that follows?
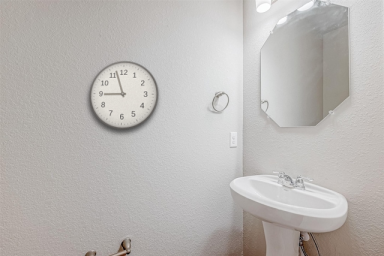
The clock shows 8.57
